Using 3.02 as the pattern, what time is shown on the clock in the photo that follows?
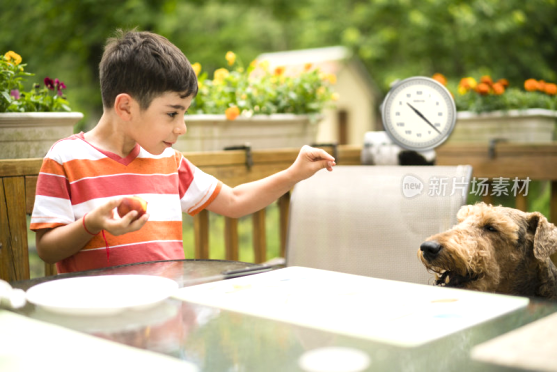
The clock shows 10.22
